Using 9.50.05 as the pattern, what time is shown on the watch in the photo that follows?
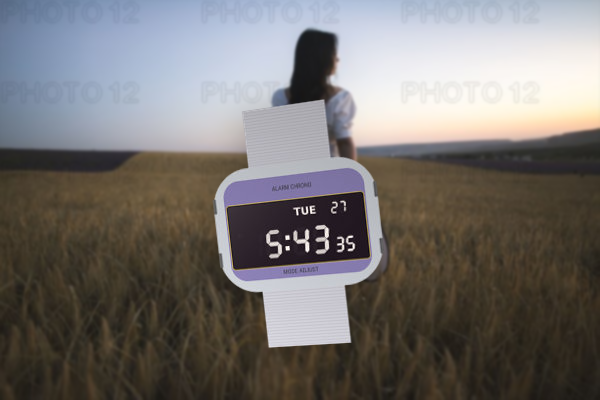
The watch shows 5.43.35
